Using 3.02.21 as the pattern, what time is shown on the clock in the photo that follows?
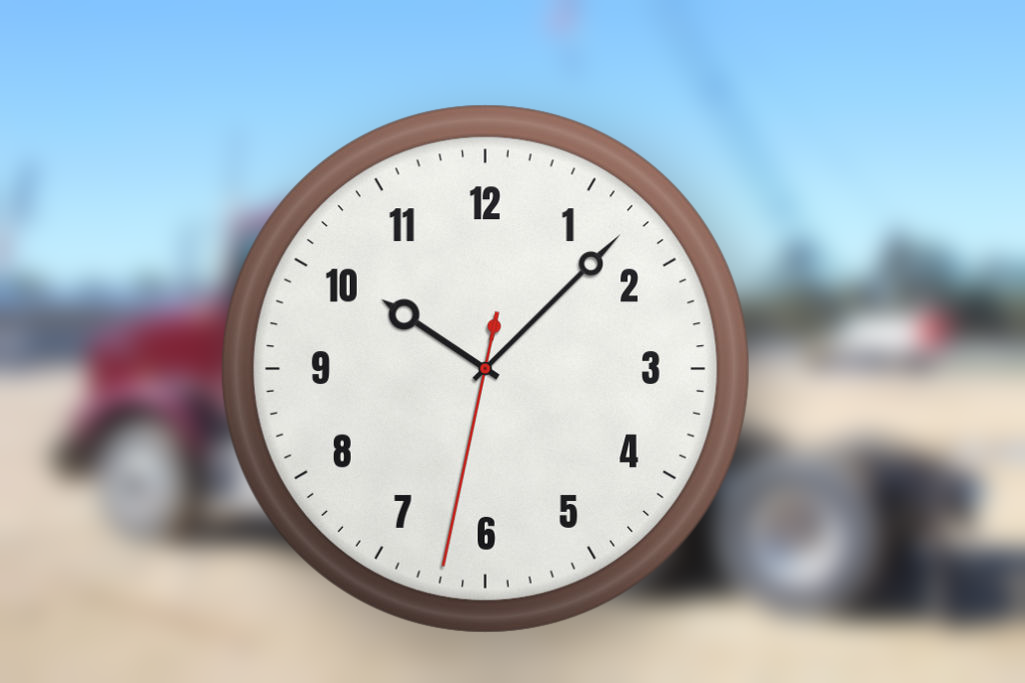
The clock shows 10.07.32
